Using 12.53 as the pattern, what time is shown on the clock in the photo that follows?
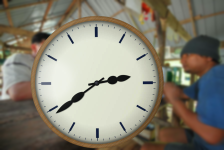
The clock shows 2.39
